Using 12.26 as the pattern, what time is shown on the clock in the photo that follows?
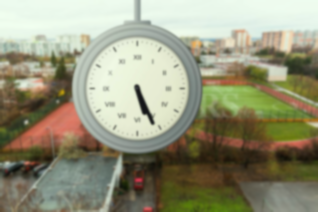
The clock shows 5.26
